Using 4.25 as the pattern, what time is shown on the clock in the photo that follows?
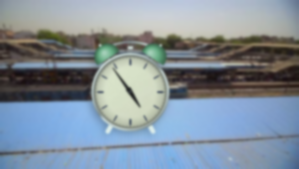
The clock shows 4.54
